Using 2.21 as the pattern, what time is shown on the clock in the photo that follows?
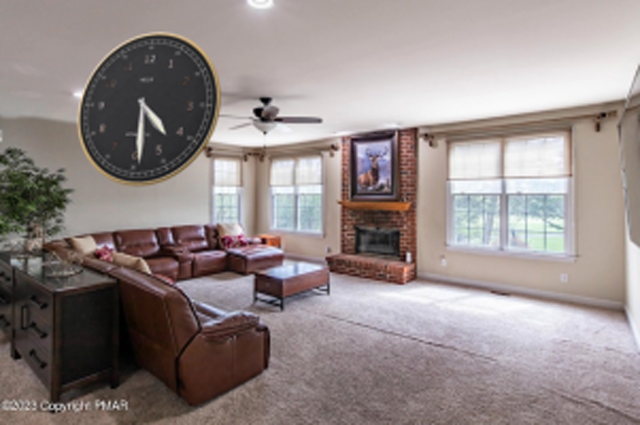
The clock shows 4.29
